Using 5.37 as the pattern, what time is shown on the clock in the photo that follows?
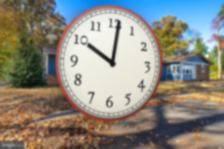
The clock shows 10.01
